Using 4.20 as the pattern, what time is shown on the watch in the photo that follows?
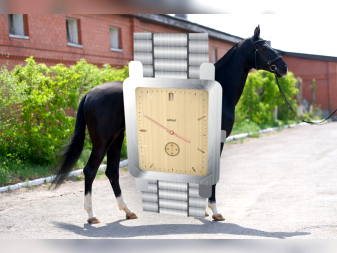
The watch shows 3.50
